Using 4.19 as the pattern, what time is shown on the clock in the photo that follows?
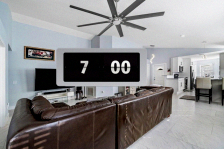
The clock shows 7.00
